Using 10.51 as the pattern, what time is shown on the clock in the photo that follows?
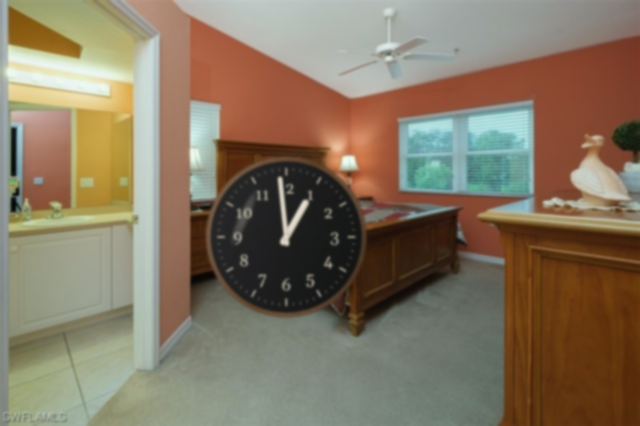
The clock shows 12.59
